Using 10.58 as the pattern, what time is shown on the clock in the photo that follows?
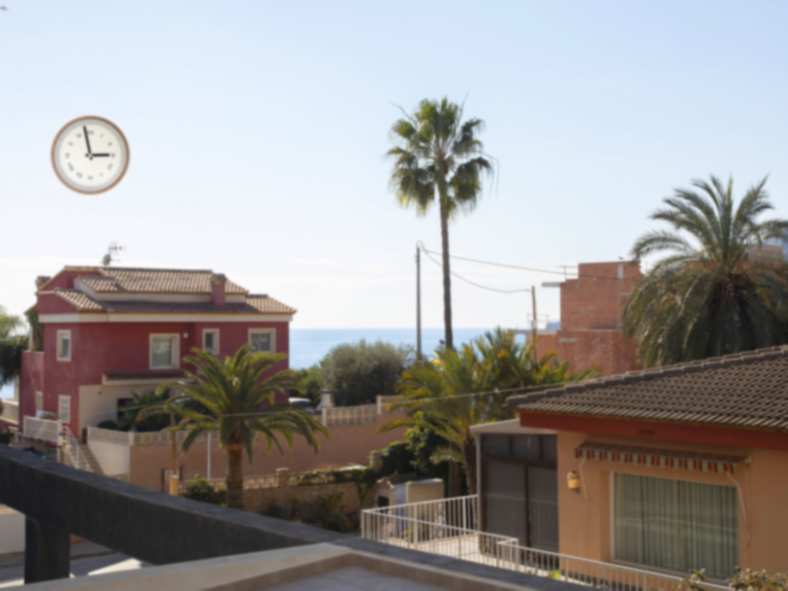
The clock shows 2.58
